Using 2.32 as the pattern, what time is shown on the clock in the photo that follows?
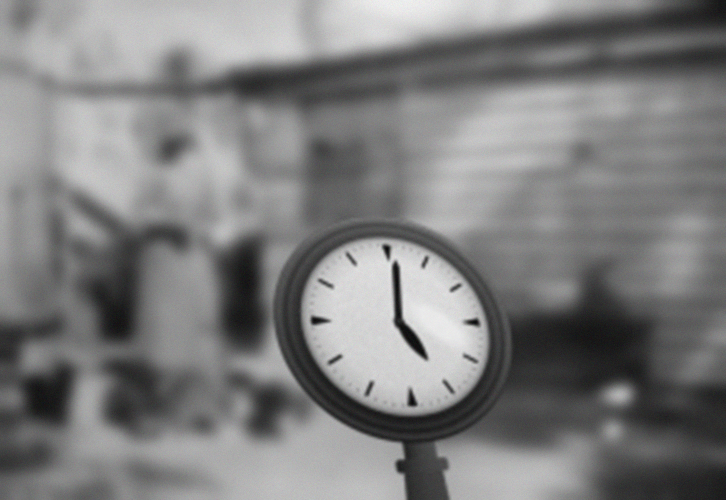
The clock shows 5.01
